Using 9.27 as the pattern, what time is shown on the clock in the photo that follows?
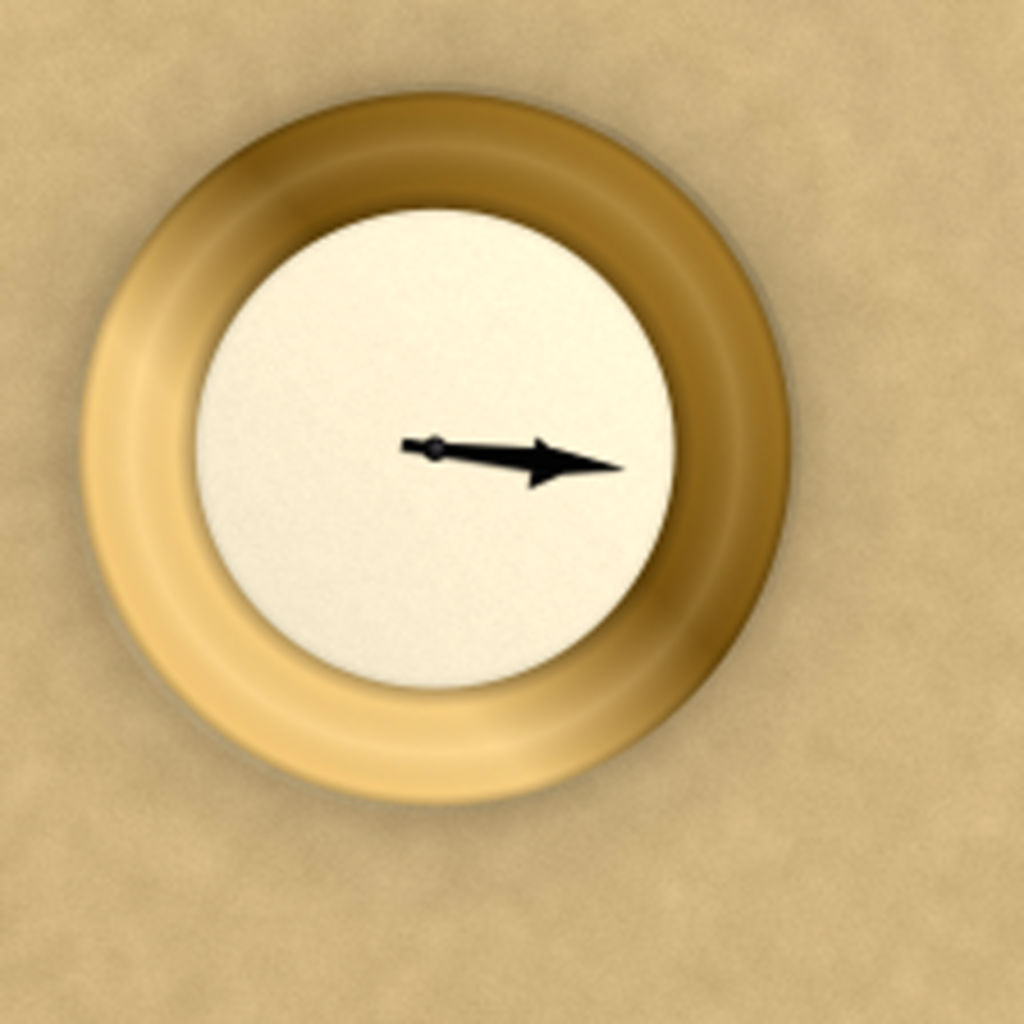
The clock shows 3.16
